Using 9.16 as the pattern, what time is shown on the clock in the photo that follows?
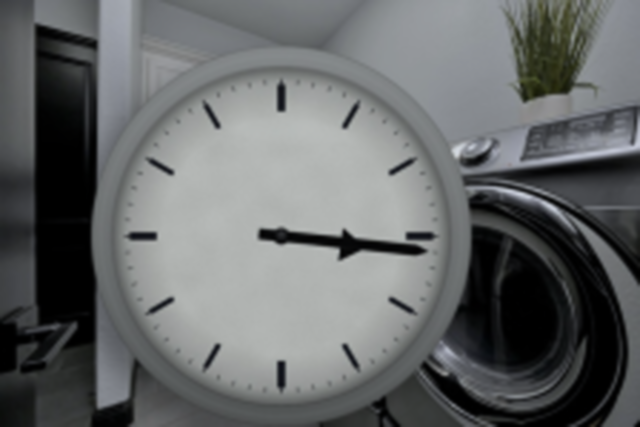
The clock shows 3.16
